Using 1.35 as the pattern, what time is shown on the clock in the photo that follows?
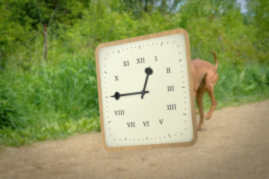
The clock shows 12.45
